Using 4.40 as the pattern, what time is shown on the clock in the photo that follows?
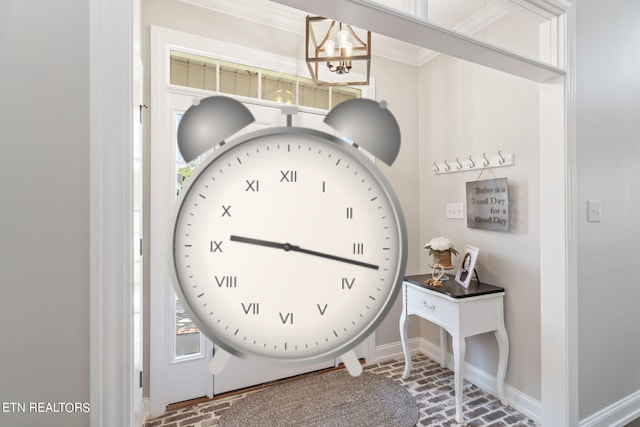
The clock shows 9.17
